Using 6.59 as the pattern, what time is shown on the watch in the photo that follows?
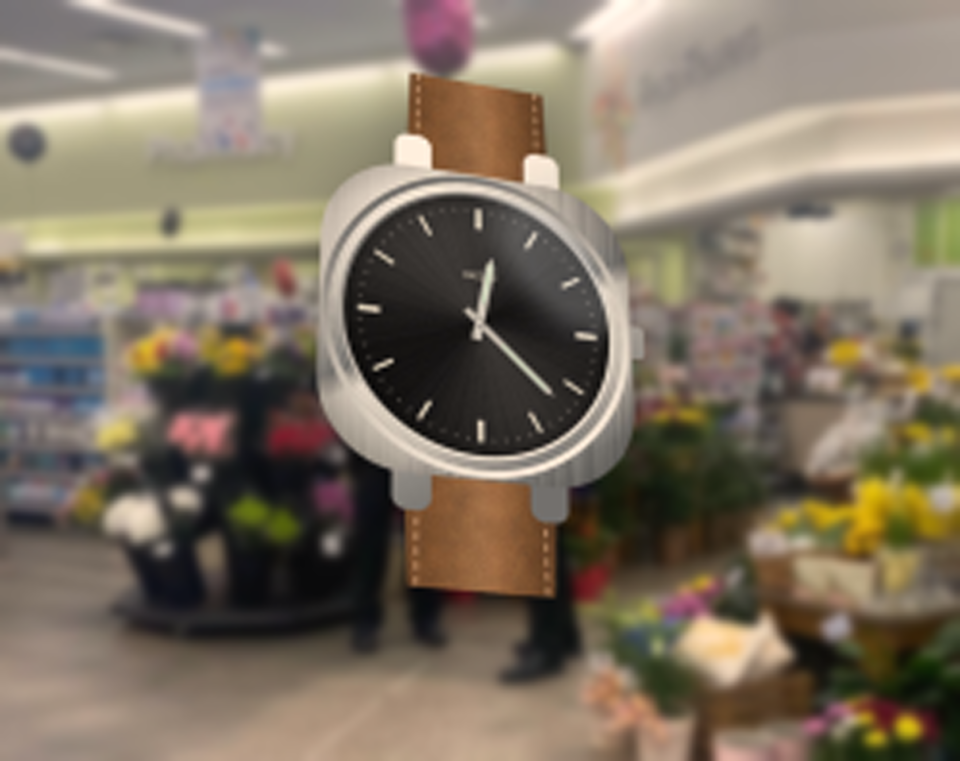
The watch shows 12.22
